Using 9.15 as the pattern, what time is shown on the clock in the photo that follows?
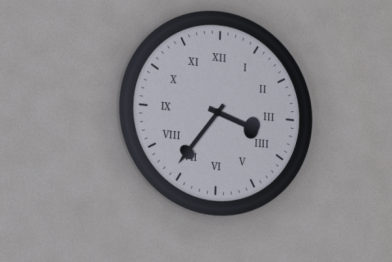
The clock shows 3.36
